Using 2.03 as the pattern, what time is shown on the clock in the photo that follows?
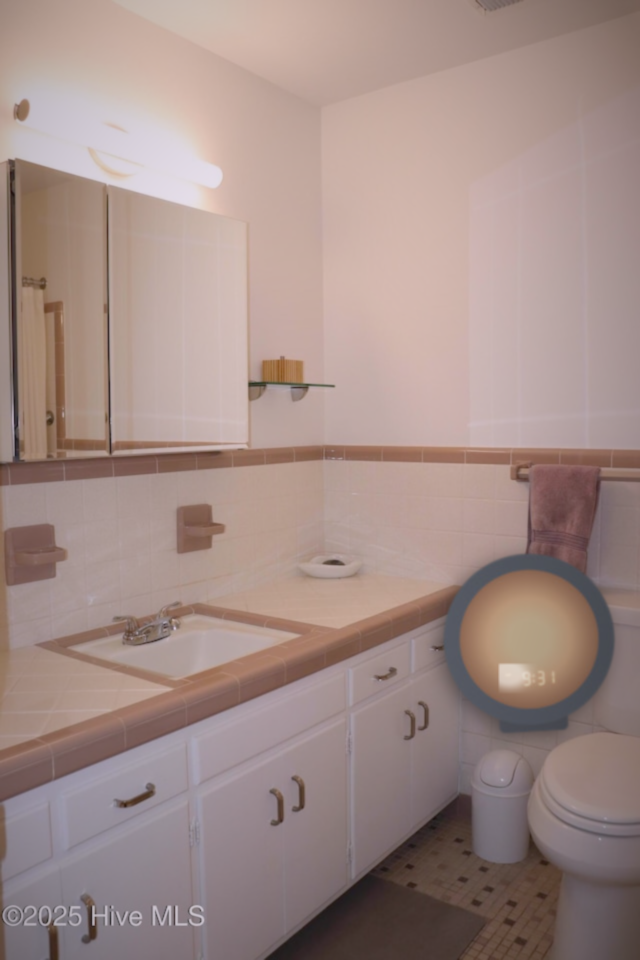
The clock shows 9.31
